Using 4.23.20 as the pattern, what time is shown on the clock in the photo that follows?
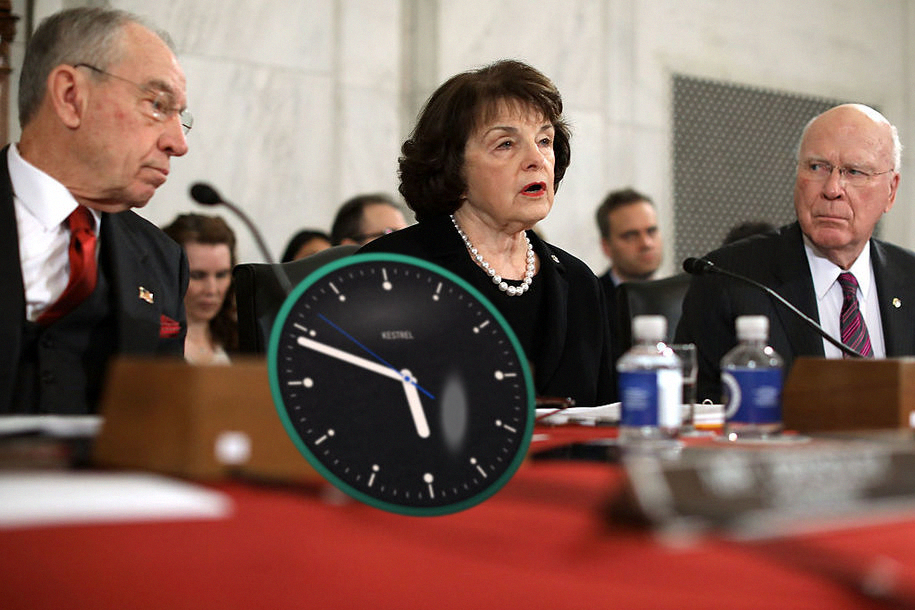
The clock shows 5.48.52
